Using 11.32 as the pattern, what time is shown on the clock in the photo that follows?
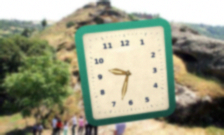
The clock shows 9.33
